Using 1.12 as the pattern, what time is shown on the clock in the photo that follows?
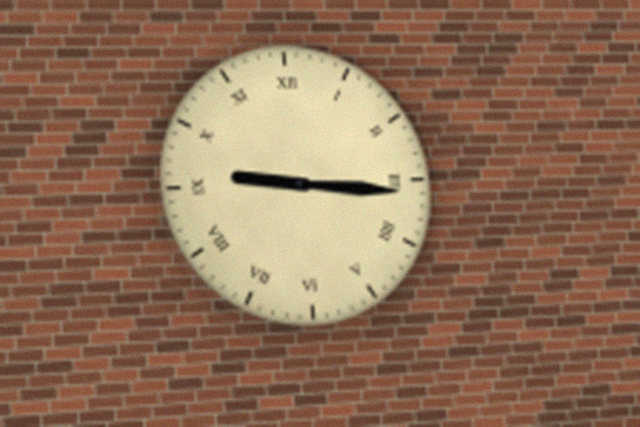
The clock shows 9.16
